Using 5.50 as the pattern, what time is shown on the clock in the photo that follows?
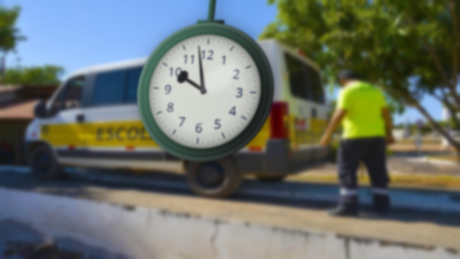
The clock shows 9.58
